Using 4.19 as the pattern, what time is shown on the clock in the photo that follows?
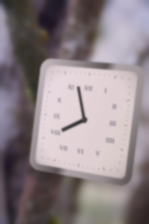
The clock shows 7.57
